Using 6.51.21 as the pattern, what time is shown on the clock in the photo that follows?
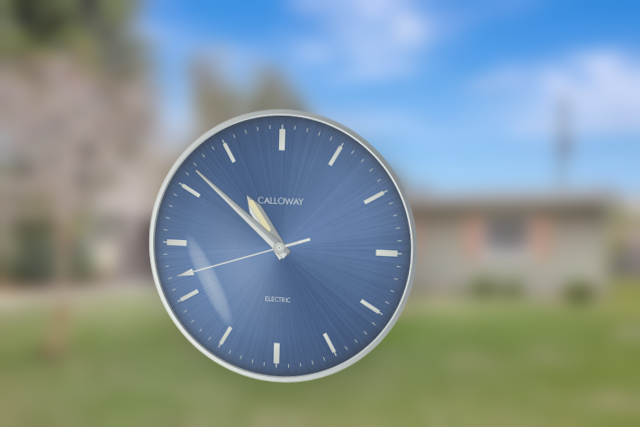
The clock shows 10.51.42
